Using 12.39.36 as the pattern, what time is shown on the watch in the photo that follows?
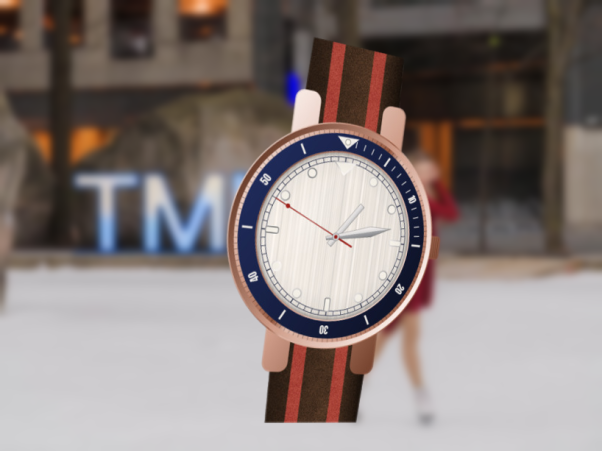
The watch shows 1.12.49
